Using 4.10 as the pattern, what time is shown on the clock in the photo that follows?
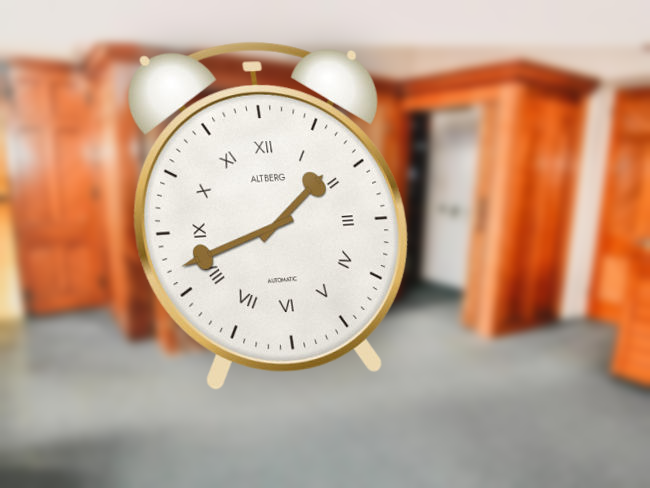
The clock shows 1.42
